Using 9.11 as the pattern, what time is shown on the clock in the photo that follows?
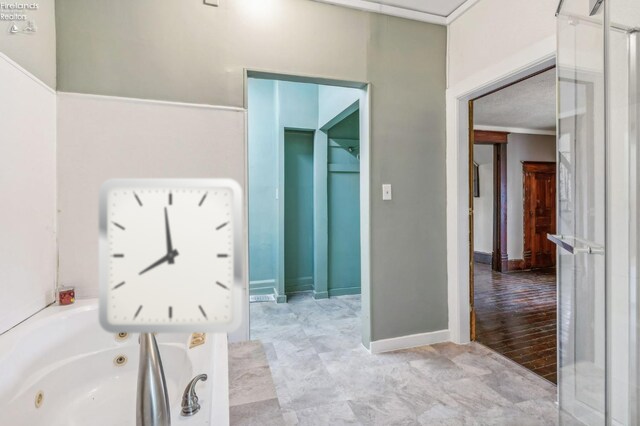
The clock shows 7.59
